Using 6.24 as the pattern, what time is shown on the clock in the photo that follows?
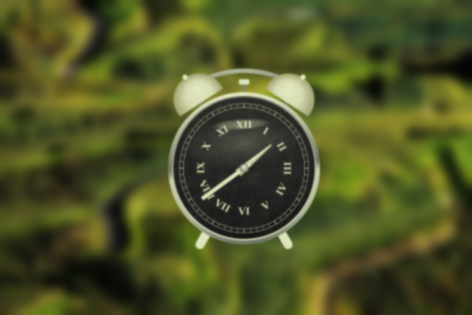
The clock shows 1.39
